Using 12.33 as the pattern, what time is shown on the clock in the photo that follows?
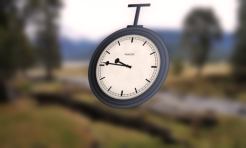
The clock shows 9.46
